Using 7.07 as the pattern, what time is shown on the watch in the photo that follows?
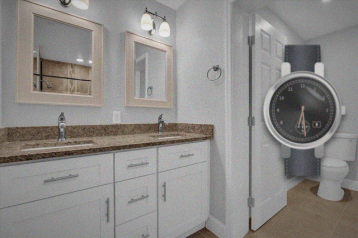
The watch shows 6.29
